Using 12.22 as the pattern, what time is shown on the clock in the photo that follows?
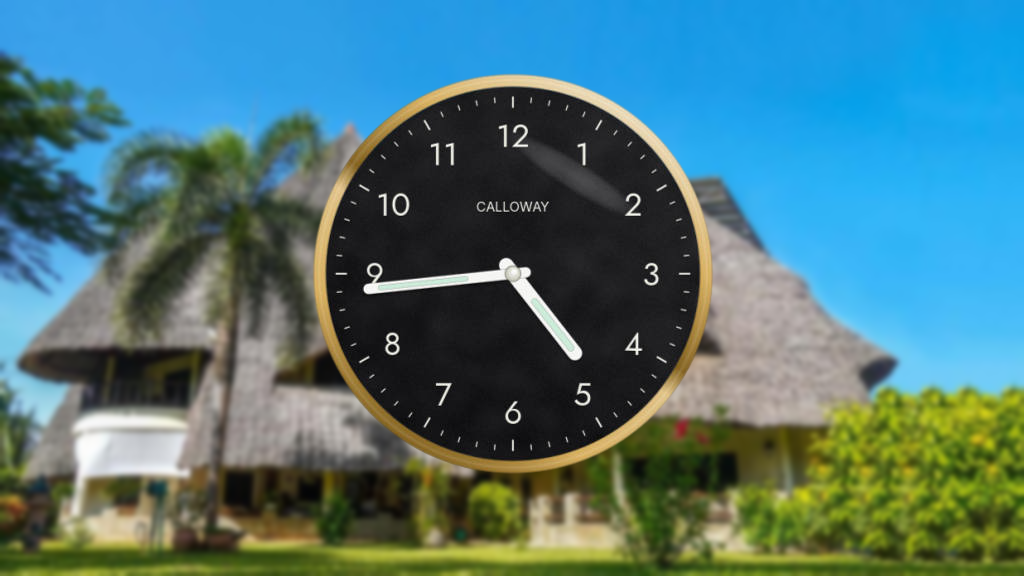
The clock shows 4.44
